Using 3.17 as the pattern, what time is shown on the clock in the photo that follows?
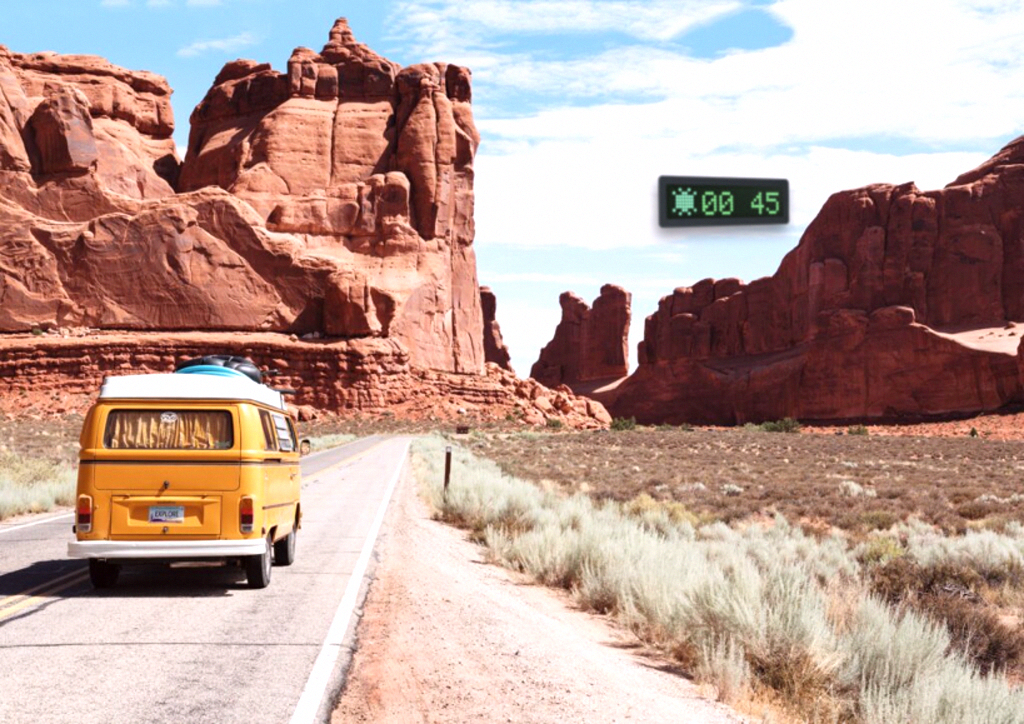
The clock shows 0.45
